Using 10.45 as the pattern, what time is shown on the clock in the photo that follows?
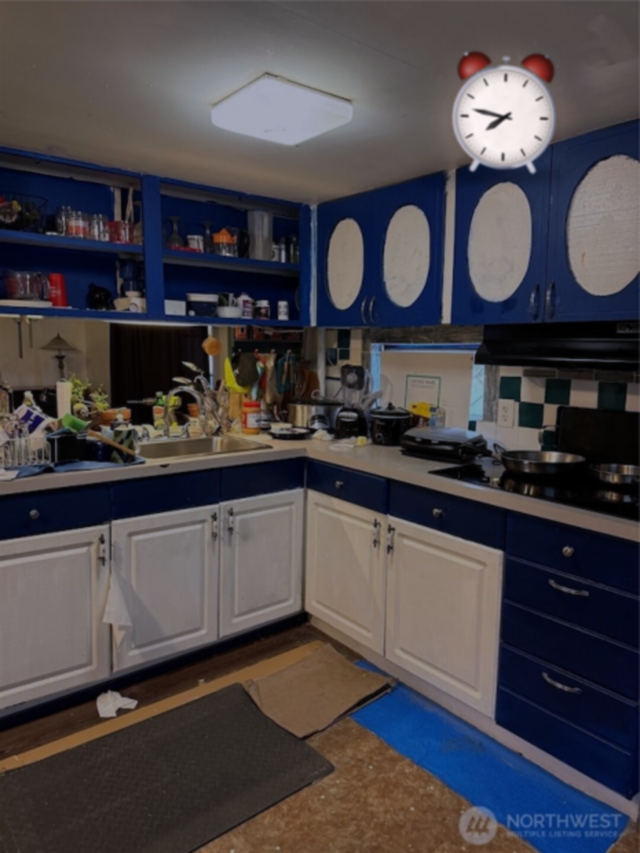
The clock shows 7.47
